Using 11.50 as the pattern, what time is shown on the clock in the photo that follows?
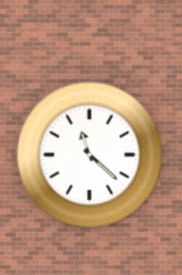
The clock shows 11.22
